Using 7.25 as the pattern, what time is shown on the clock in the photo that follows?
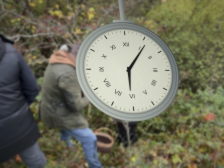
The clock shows 6.06
